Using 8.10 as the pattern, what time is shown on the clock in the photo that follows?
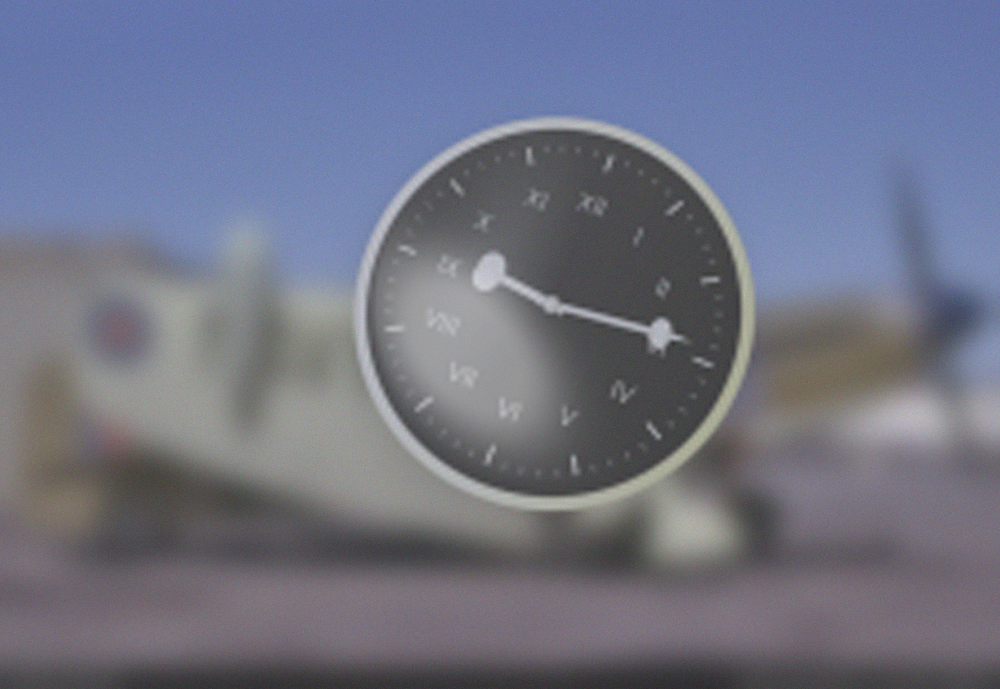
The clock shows 9.14
